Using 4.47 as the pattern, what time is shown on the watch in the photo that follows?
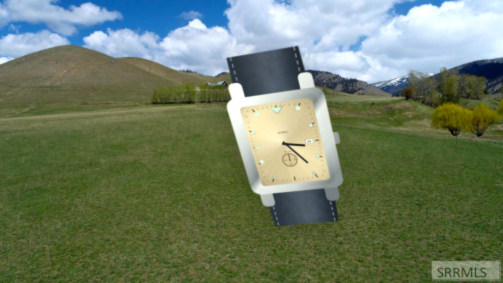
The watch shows 3.24
